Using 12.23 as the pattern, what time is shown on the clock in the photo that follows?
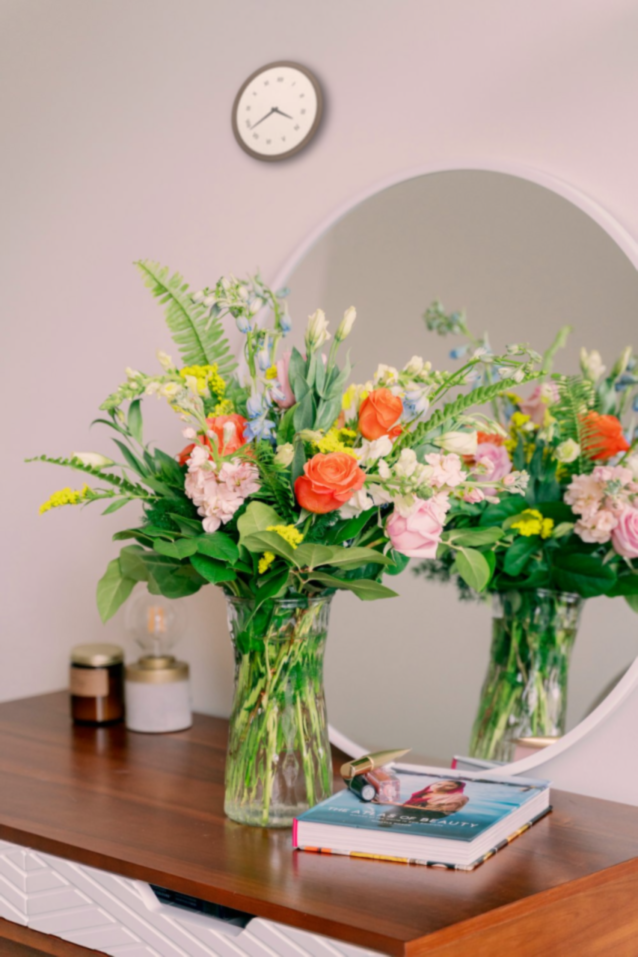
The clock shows 3.38
